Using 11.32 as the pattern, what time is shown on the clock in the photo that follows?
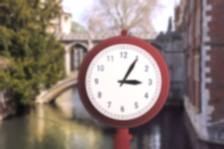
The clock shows 3.05
